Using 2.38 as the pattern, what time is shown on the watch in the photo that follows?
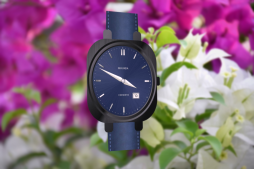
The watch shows 3.49
